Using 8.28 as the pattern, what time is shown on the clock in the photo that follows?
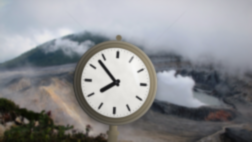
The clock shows 7.53
